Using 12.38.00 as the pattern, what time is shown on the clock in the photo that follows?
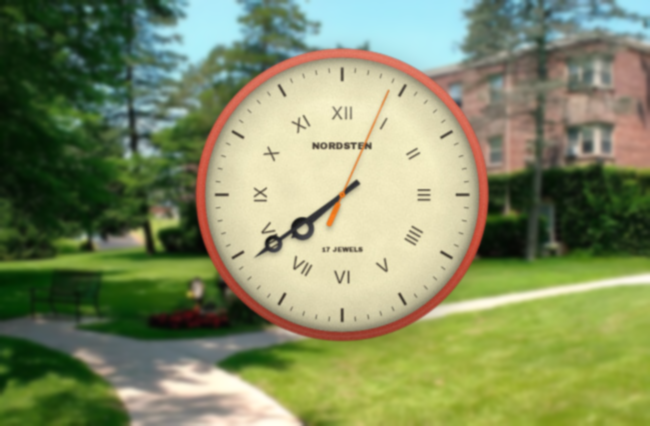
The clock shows 7.39.04
